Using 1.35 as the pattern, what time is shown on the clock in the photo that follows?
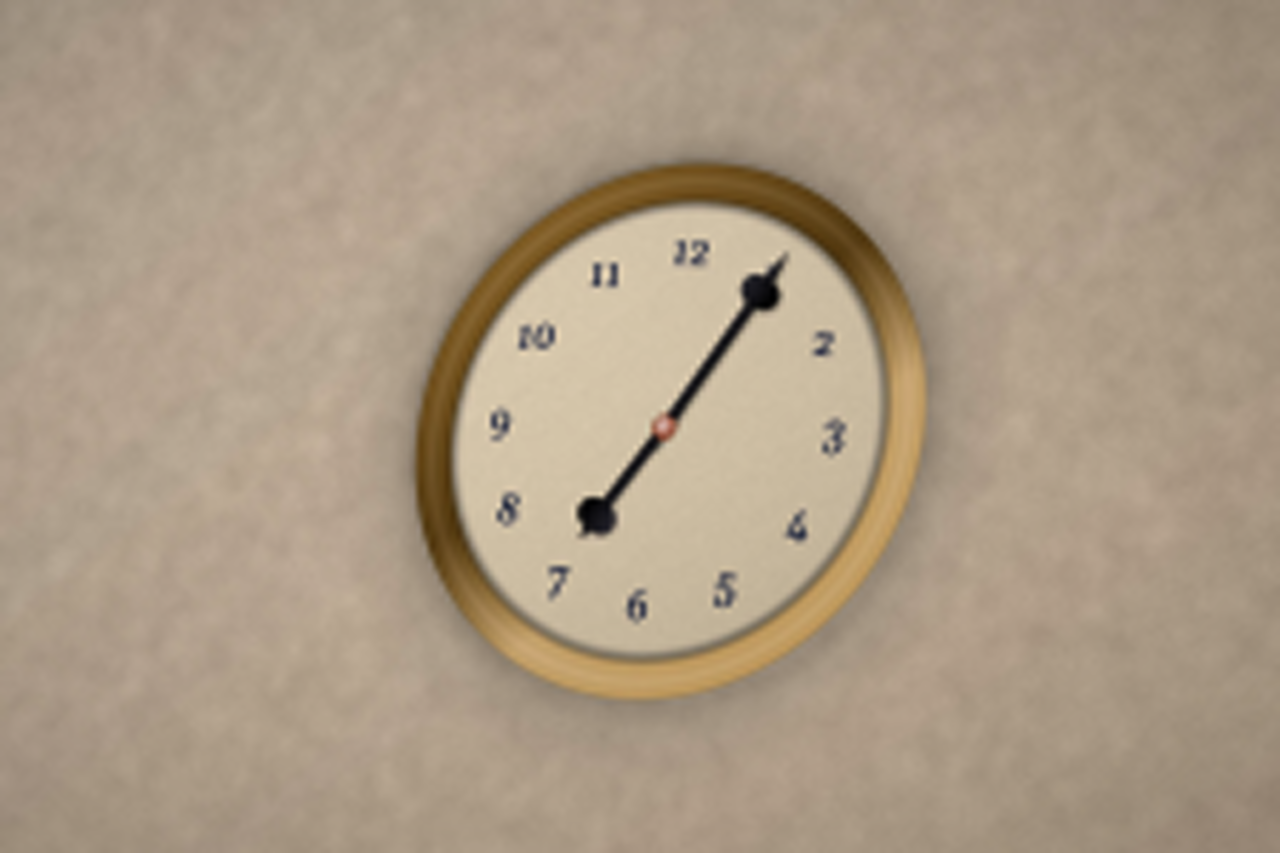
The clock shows 7.05
